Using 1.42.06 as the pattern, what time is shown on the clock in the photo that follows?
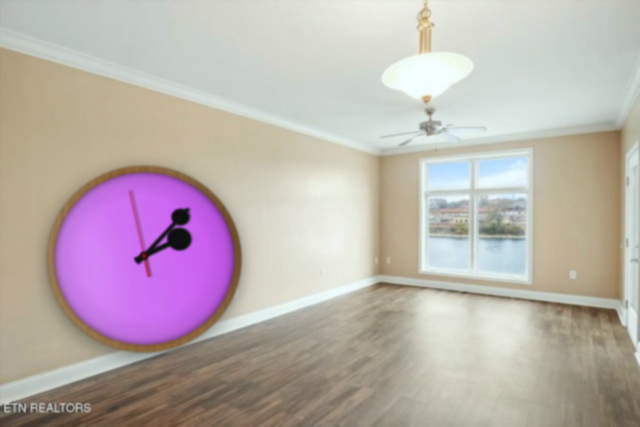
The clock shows 2.06.58
